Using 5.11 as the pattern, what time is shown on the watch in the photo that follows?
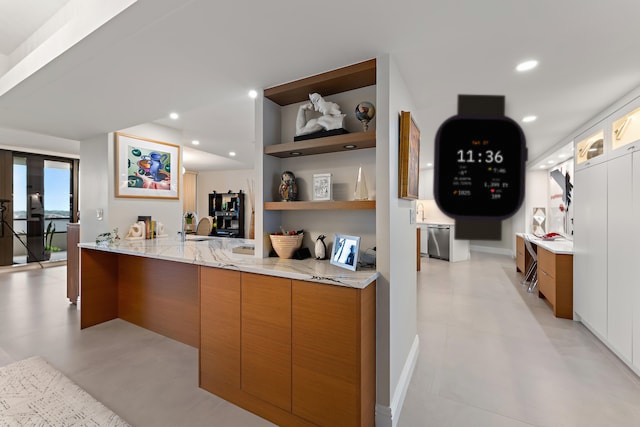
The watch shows 11.36
